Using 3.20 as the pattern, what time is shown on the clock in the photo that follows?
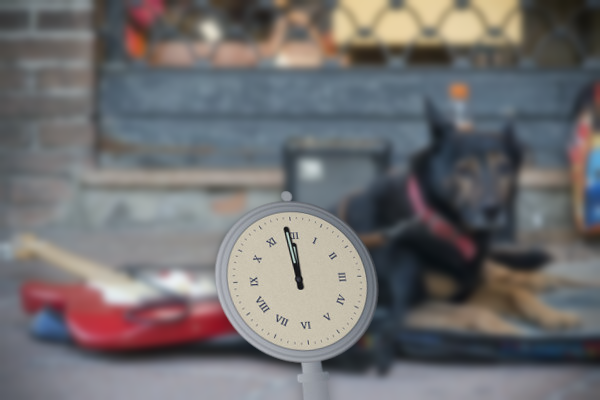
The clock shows 11.59
